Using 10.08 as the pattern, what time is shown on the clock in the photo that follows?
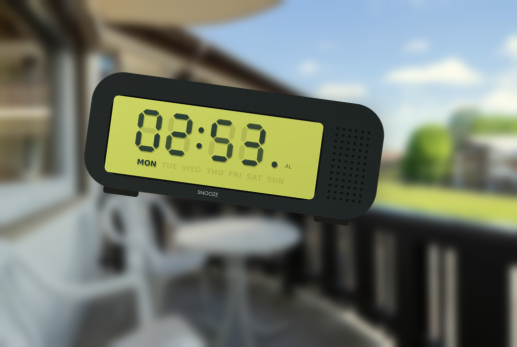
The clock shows 2.53
